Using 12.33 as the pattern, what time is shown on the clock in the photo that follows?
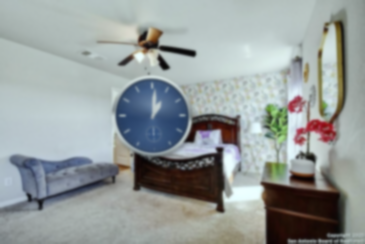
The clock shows 1.01
